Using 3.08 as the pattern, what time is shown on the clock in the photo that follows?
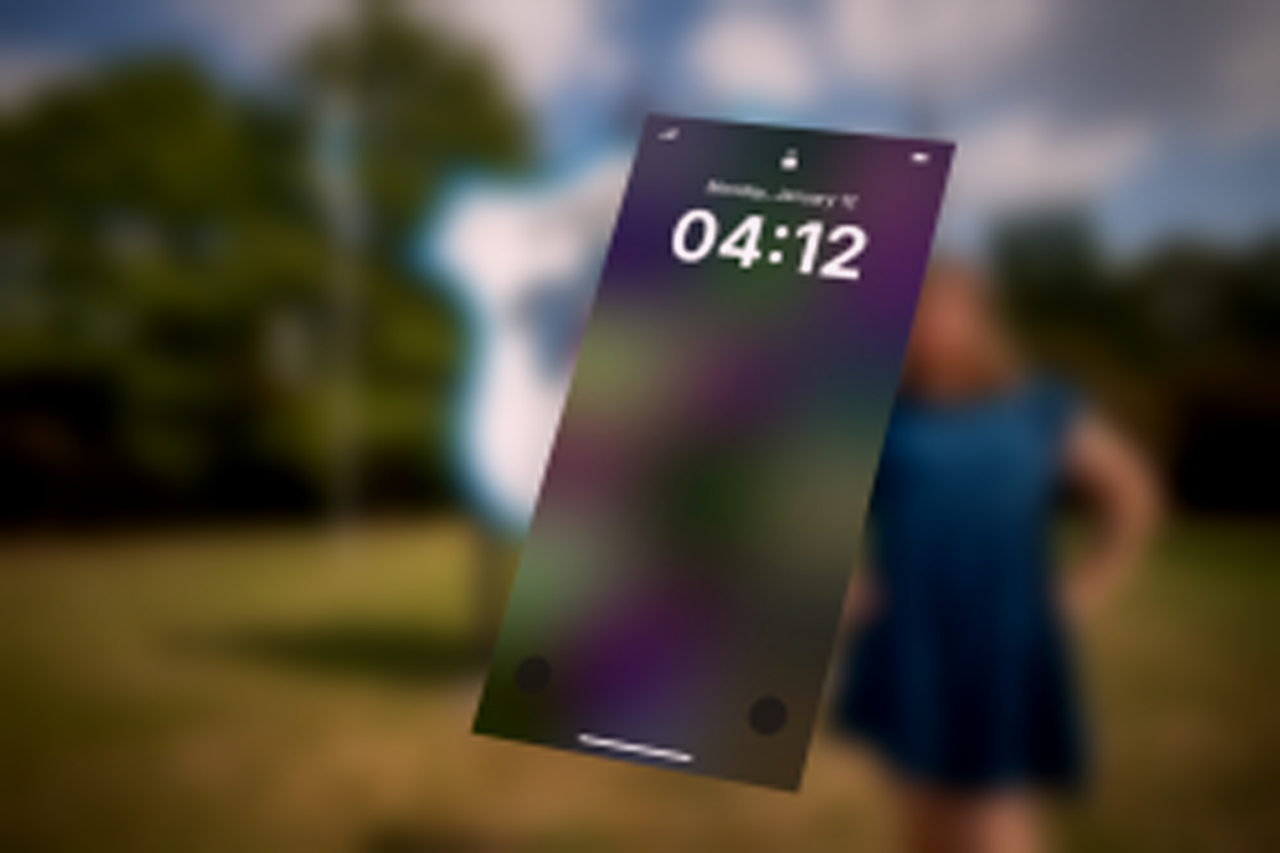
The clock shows 4.12
